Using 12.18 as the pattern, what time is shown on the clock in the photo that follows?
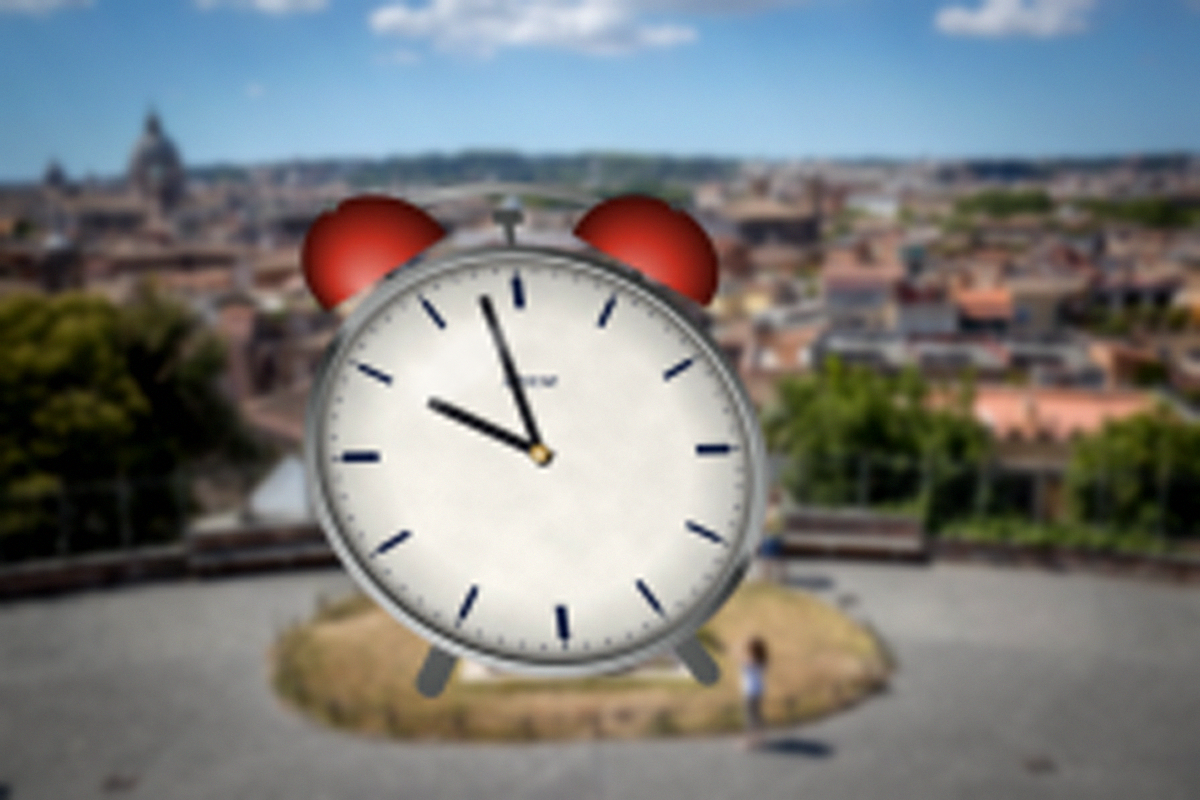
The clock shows 9.58
